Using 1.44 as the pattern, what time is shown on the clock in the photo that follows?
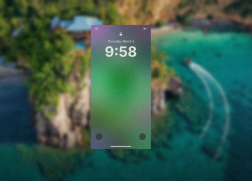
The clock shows 9.58
